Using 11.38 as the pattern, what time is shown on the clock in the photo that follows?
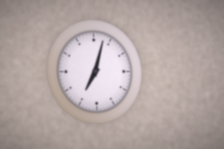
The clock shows 7.03
